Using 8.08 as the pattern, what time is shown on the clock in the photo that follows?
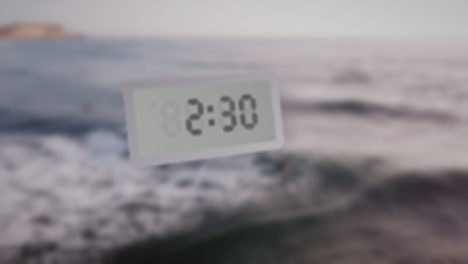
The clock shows 2.30
